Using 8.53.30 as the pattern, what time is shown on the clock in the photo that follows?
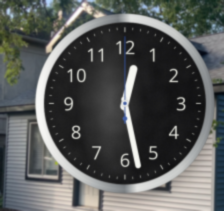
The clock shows 12.28.00
